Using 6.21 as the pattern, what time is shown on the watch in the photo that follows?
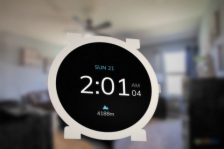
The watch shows 2.01
